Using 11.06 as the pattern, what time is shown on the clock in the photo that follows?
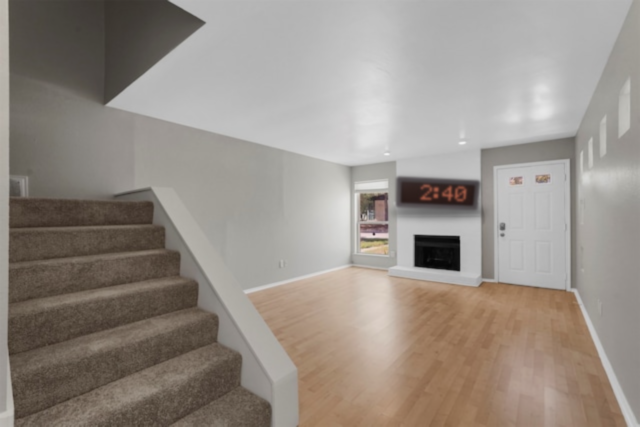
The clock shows 2.40
